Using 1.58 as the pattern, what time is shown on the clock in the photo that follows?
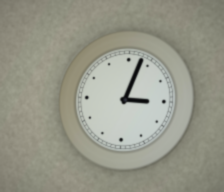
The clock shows 3.03
